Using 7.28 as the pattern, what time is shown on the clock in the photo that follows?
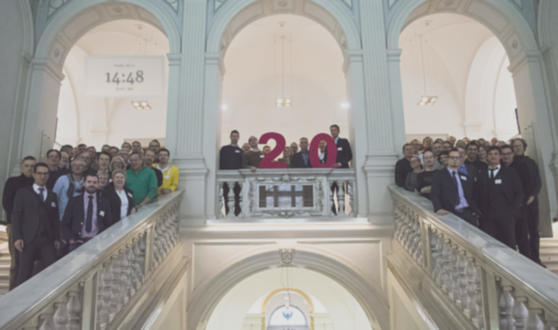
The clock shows 14.48
